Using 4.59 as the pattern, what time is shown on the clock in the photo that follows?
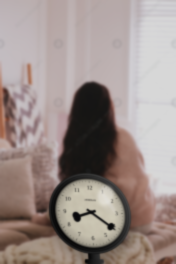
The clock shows 8.21
